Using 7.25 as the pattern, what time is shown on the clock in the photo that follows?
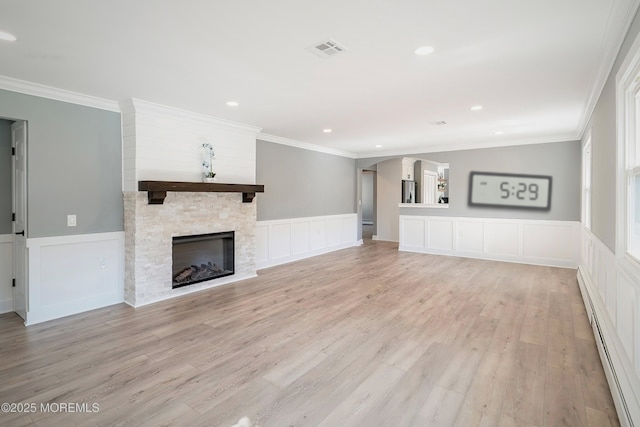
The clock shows 5.29
